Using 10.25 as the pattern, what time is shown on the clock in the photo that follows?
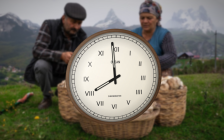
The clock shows 7.59
